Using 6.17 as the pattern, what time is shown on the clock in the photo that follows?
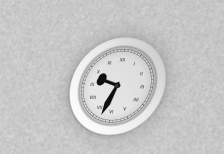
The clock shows 9.33
